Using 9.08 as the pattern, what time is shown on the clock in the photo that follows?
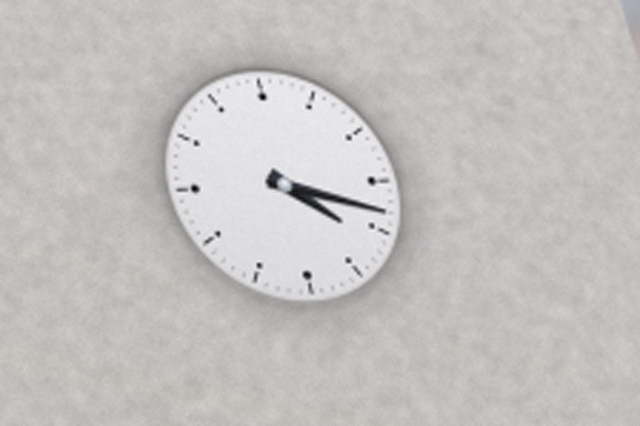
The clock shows 4.18
